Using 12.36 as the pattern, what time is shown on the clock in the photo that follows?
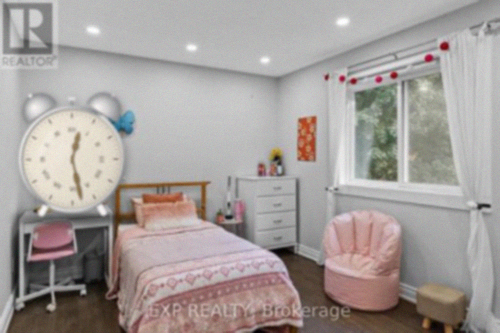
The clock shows 12.28
